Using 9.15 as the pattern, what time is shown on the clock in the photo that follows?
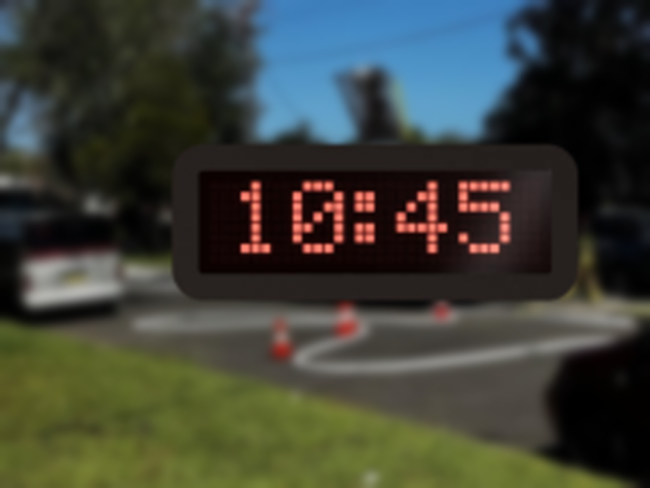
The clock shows 10.45
